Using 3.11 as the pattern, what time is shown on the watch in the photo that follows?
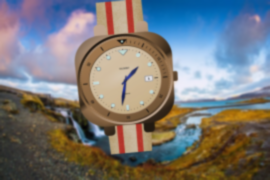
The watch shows 1.32
